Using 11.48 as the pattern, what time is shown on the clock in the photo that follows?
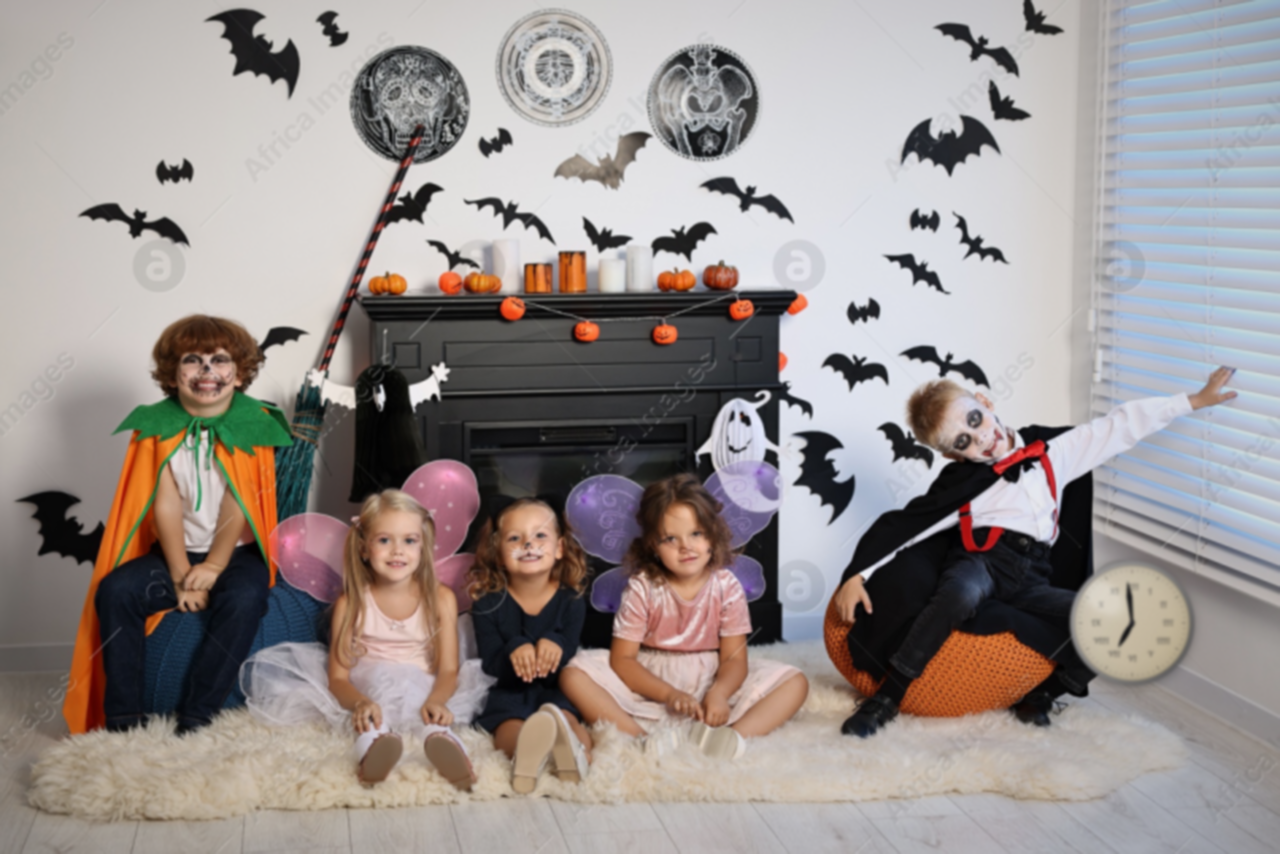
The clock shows 6.59
